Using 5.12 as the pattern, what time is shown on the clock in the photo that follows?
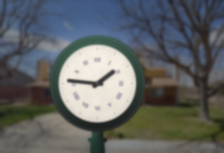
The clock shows 1.46
